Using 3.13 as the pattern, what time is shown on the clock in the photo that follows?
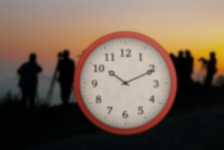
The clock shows 10.11
